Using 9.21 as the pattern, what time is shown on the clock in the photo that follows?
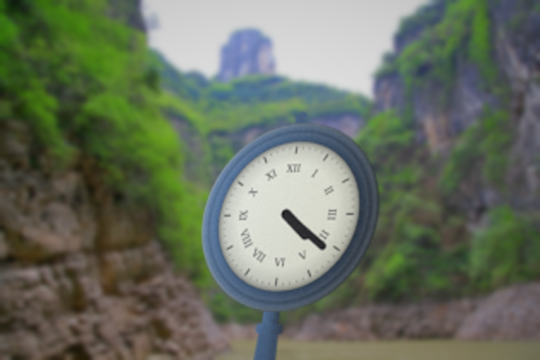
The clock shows 4.21
